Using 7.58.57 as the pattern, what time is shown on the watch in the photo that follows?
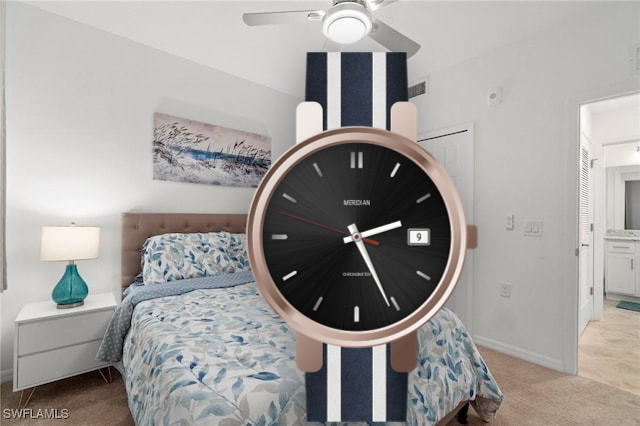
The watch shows 2.25.48
